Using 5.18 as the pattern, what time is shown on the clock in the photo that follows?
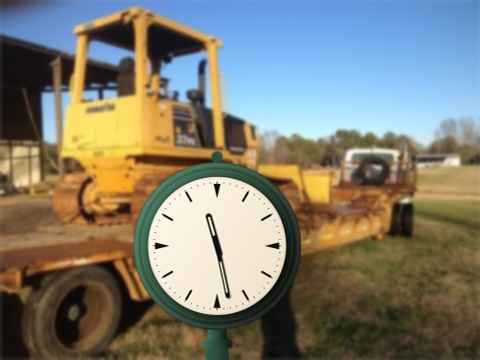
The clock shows 11.28
